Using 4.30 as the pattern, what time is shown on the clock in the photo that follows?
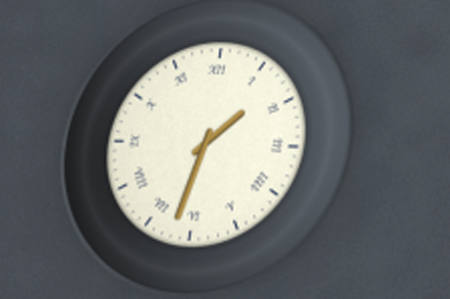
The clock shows 1.32
